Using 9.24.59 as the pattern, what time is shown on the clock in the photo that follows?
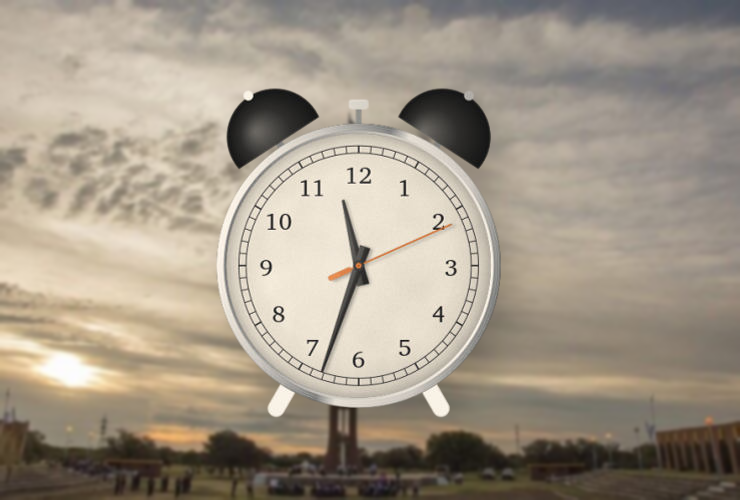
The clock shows 11.33.11
